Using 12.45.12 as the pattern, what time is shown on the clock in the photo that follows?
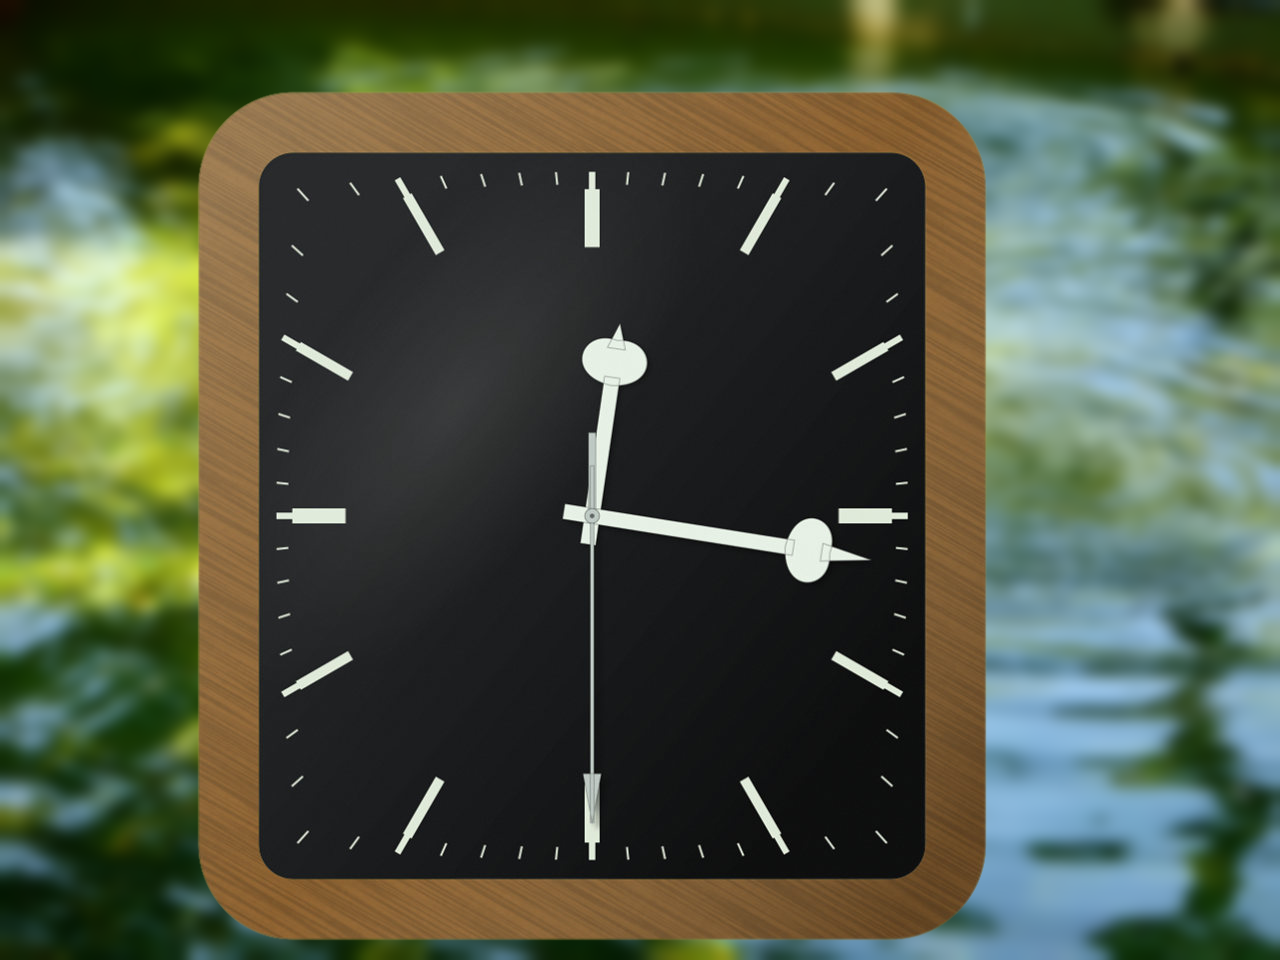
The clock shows 12.16.30
